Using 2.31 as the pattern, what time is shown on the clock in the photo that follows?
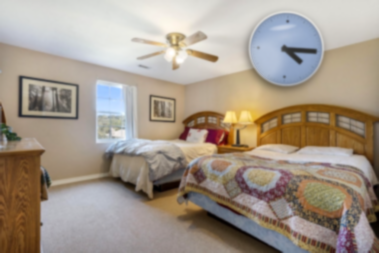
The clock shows 4.15
